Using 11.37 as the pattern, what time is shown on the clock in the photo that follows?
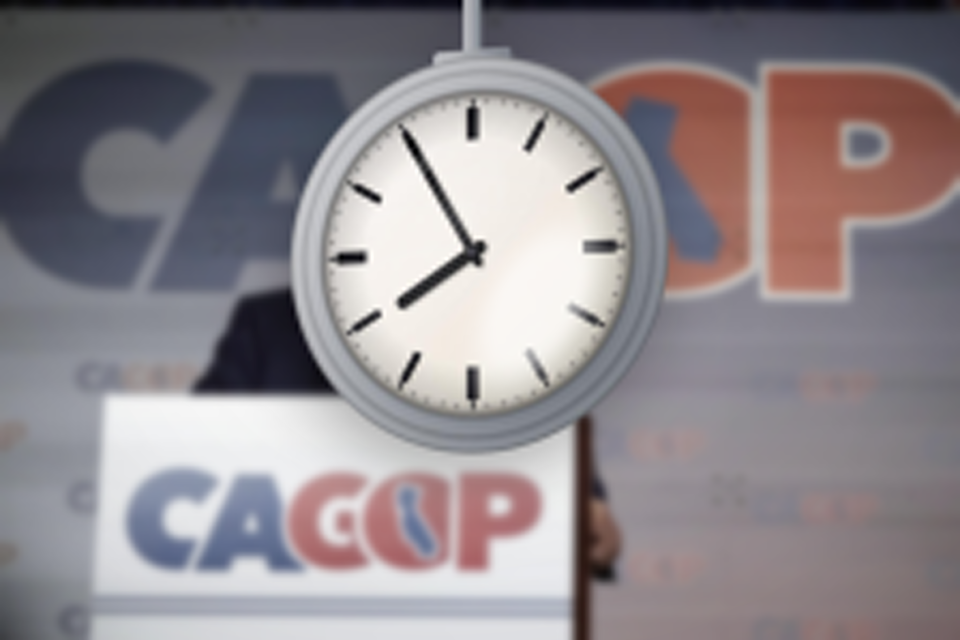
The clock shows 7.55
